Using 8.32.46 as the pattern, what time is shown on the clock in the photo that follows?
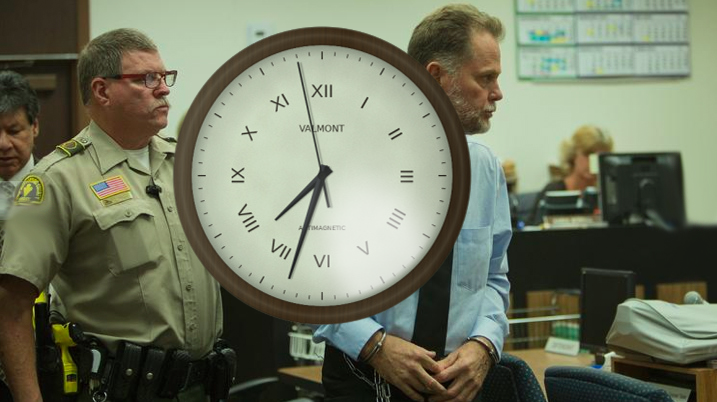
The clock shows 7.32.58
